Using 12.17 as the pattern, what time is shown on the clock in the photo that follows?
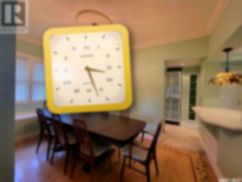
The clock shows 3.27
